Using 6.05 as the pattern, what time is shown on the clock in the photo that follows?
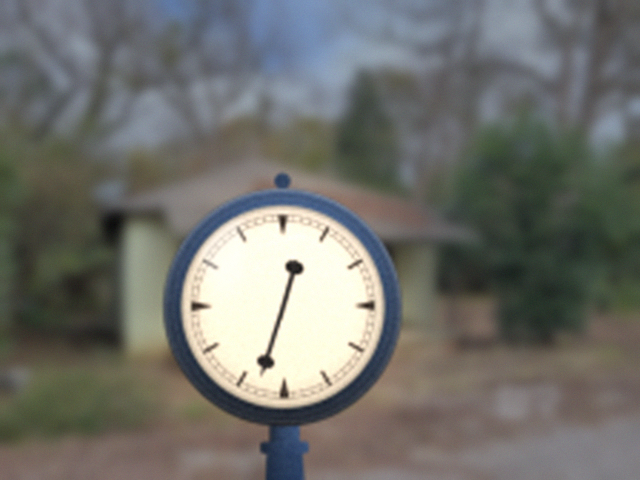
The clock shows 12.33
